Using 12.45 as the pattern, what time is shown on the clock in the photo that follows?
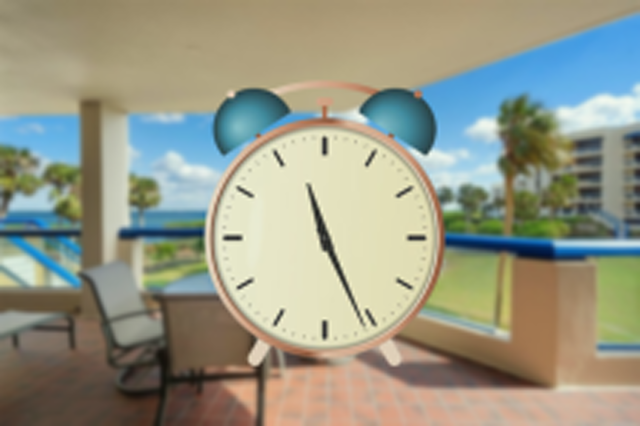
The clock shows 11.26
